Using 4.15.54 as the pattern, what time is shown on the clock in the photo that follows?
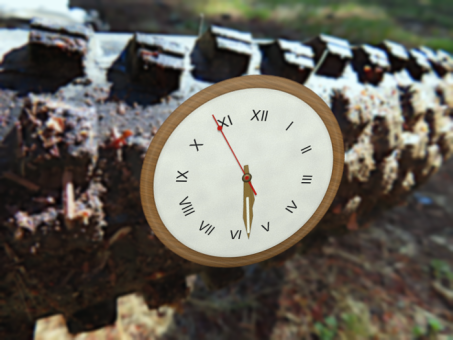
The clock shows 5.27.54
